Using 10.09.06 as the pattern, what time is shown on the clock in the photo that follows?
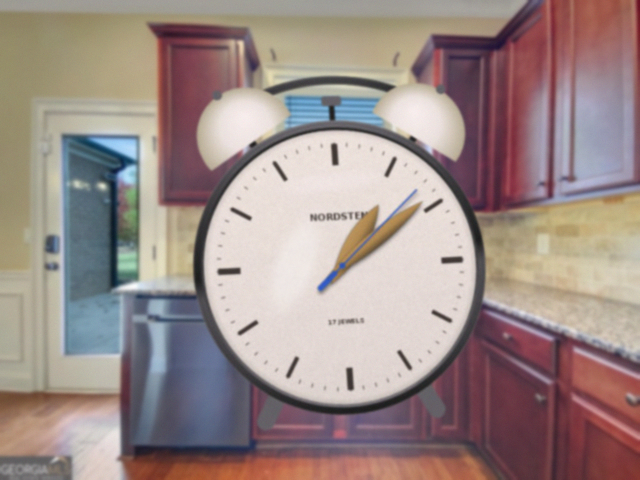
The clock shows 1.09.08
